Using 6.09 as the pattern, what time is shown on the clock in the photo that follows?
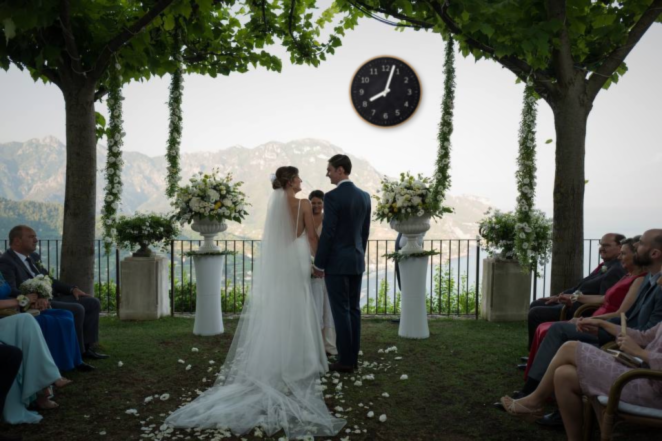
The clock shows 8.03
